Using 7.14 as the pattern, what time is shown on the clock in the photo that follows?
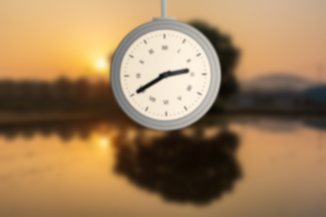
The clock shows 2.40
